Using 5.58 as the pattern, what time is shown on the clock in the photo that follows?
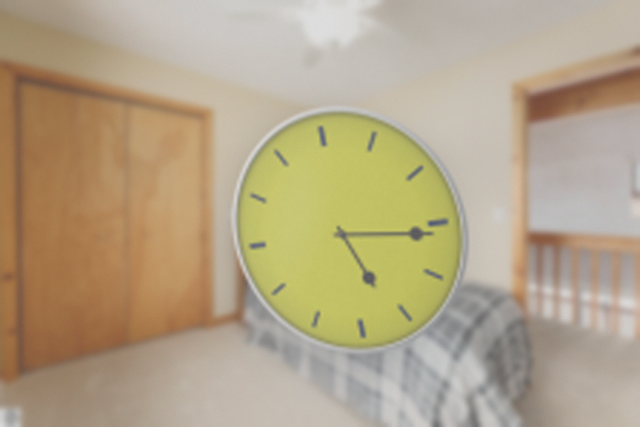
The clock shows 5.16
